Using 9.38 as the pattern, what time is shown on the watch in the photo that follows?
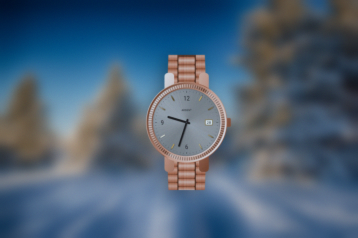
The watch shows 9.33
